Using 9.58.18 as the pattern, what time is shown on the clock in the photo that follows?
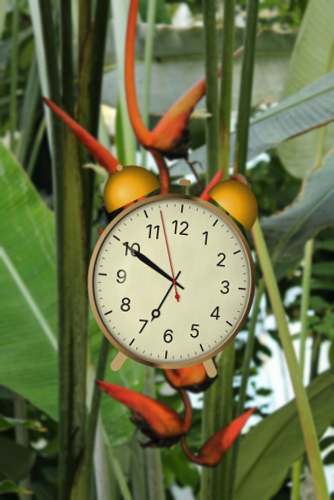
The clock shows 6.49.57
